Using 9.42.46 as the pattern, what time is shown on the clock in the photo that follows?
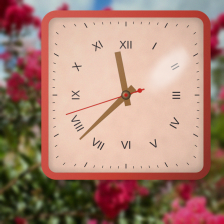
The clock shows 11.37.42
